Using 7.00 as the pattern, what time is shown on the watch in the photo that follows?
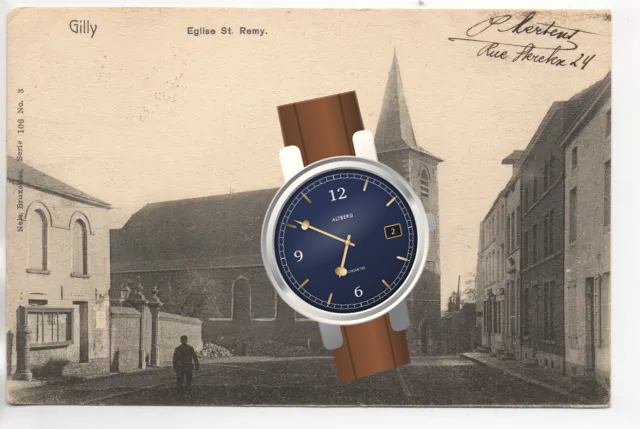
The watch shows 6.51
